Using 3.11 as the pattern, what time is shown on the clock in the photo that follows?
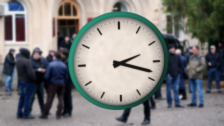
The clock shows 2.18
